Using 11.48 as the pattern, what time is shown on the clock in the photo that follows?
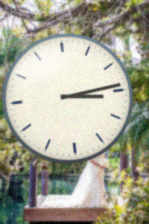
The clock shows 3.14
